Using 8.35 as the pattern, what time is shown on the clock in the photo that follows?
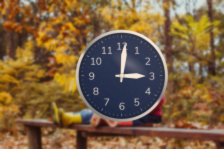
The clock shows 3.01
